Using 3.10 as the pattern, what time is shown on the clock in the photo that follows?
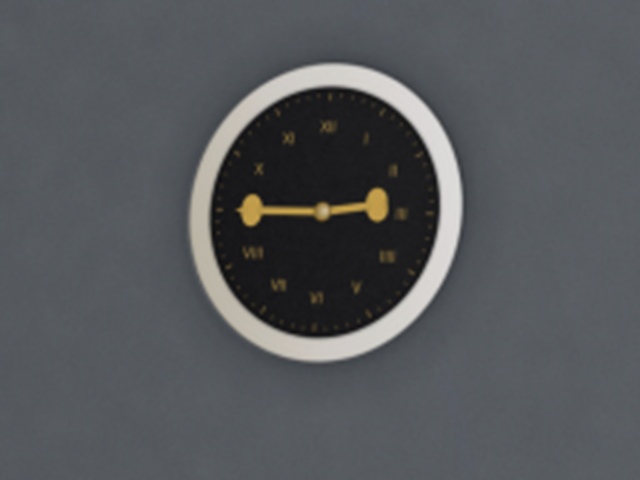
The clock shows 2.45
